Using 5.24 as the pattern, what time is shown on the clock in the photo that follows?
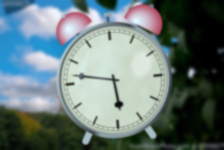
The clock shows 5.47
